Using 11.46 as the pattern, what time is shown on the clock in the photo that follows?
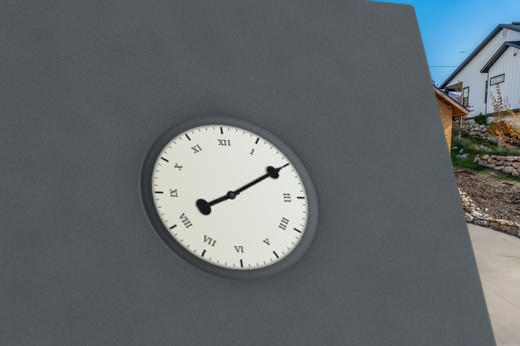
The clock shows 8.10
